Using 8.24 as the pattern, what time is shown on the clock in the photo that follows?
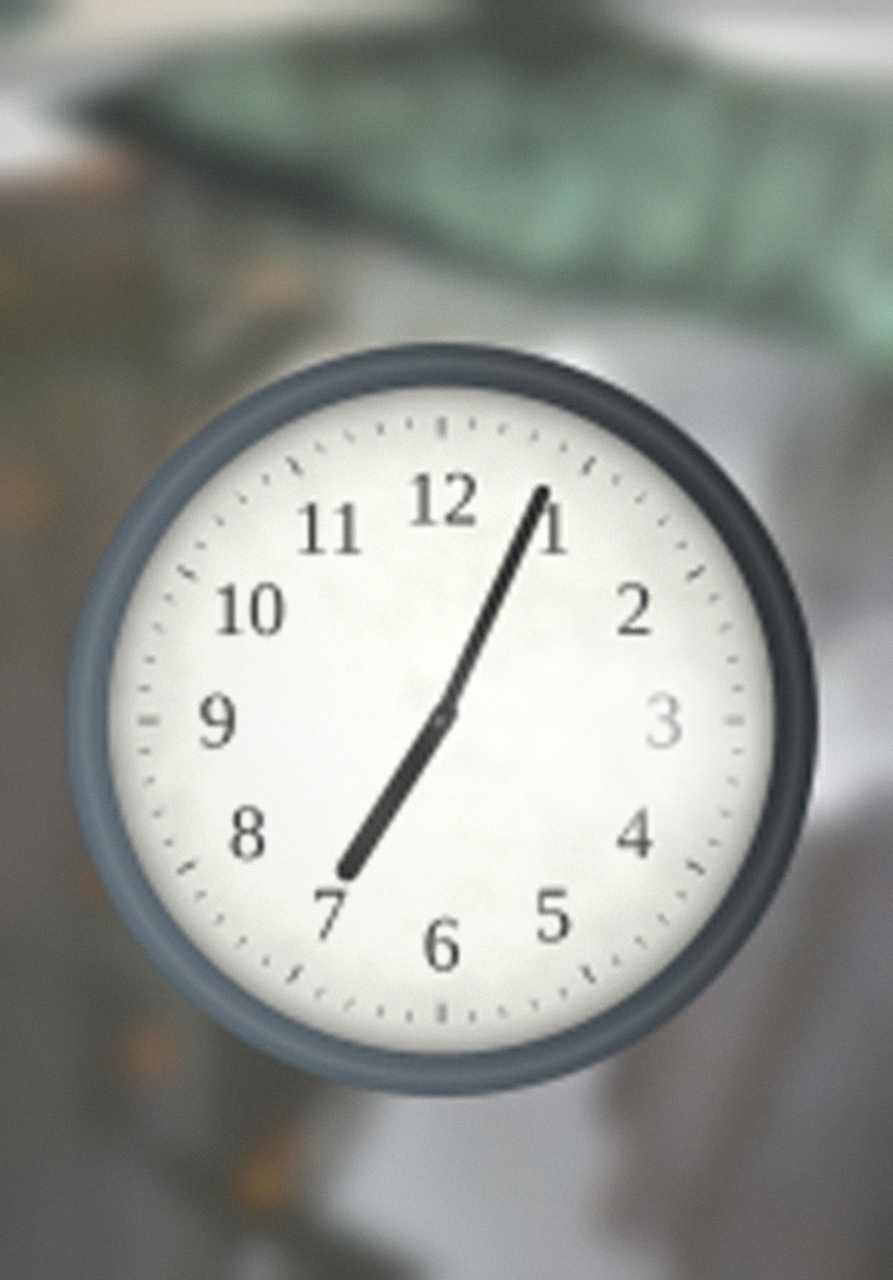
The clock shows 7.04
